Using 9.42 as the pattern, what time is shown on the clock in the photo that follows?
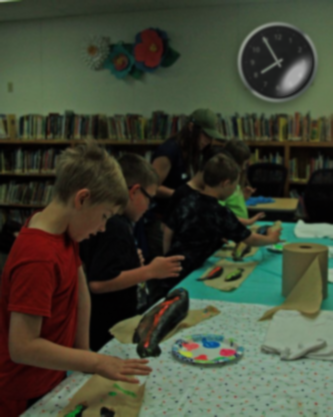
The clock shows 7.55
